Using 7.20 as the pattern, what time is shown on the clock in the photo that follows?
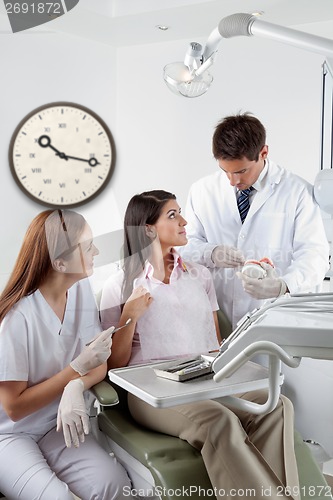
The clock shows 10.17
